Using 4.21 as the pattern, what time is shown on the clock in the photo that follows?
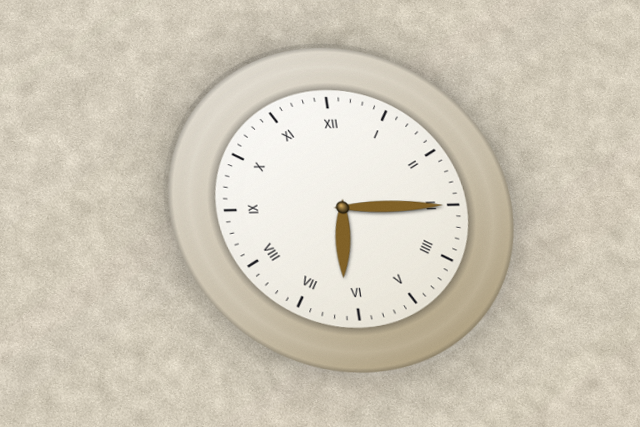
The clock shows 6.15
